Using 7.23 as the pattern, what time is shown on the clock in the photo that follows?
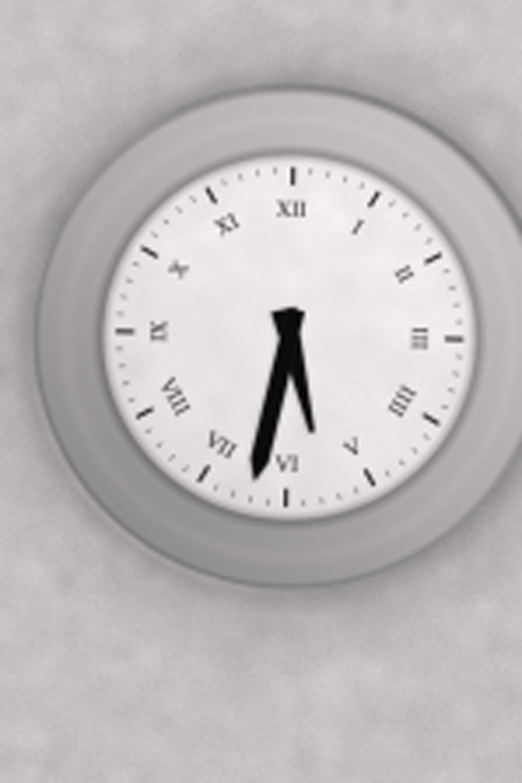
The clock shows 5.32
